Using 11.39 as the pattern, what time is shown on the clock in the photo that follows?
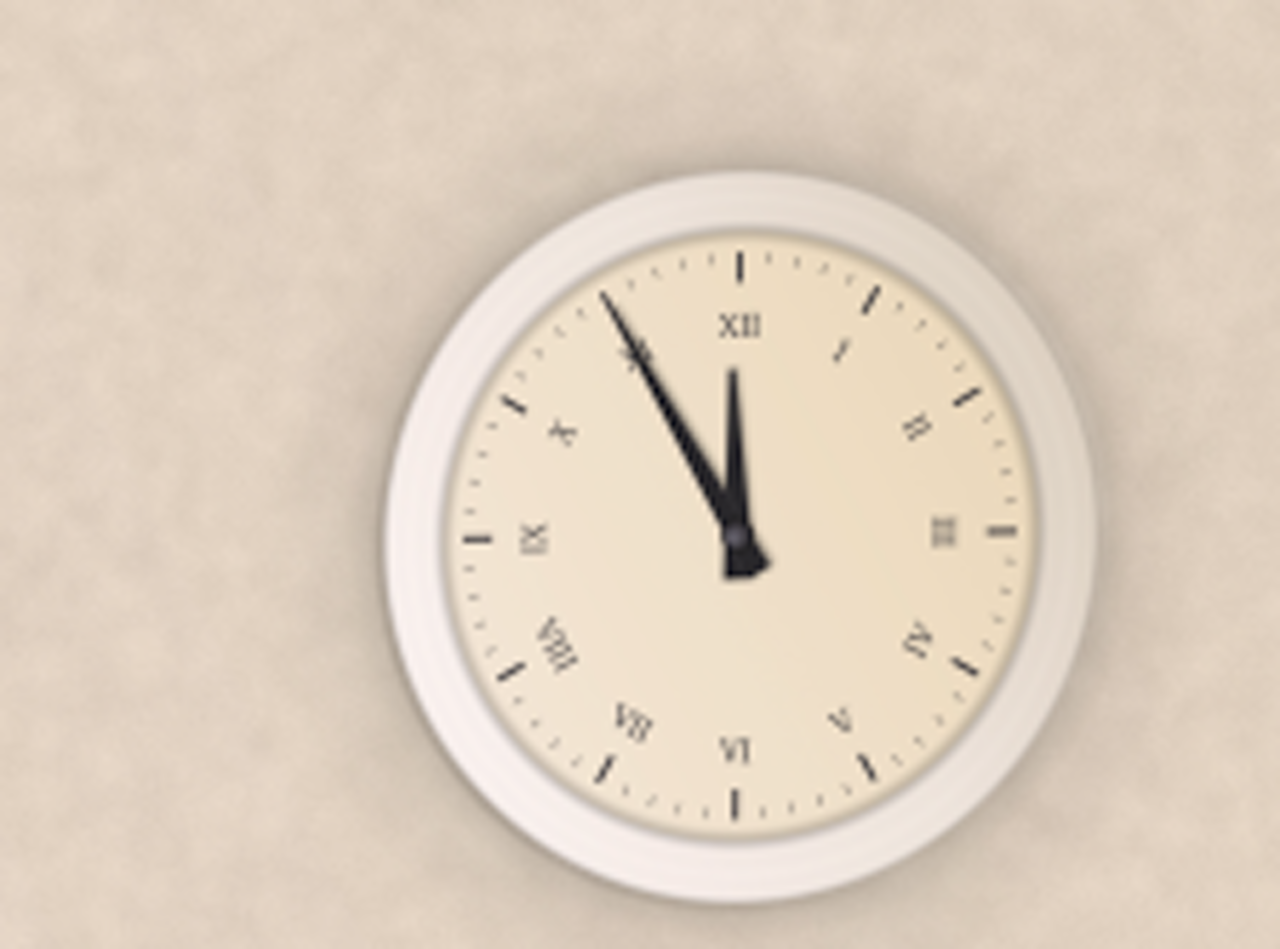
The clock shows 11.55
